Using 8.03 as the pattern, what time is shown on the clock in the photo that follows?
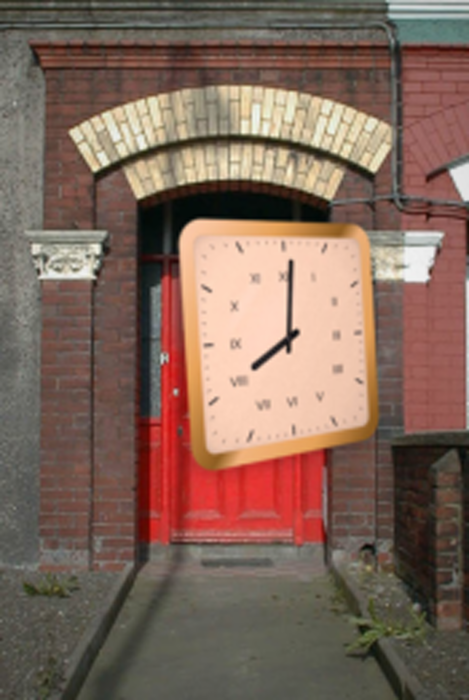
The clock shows 8.01
